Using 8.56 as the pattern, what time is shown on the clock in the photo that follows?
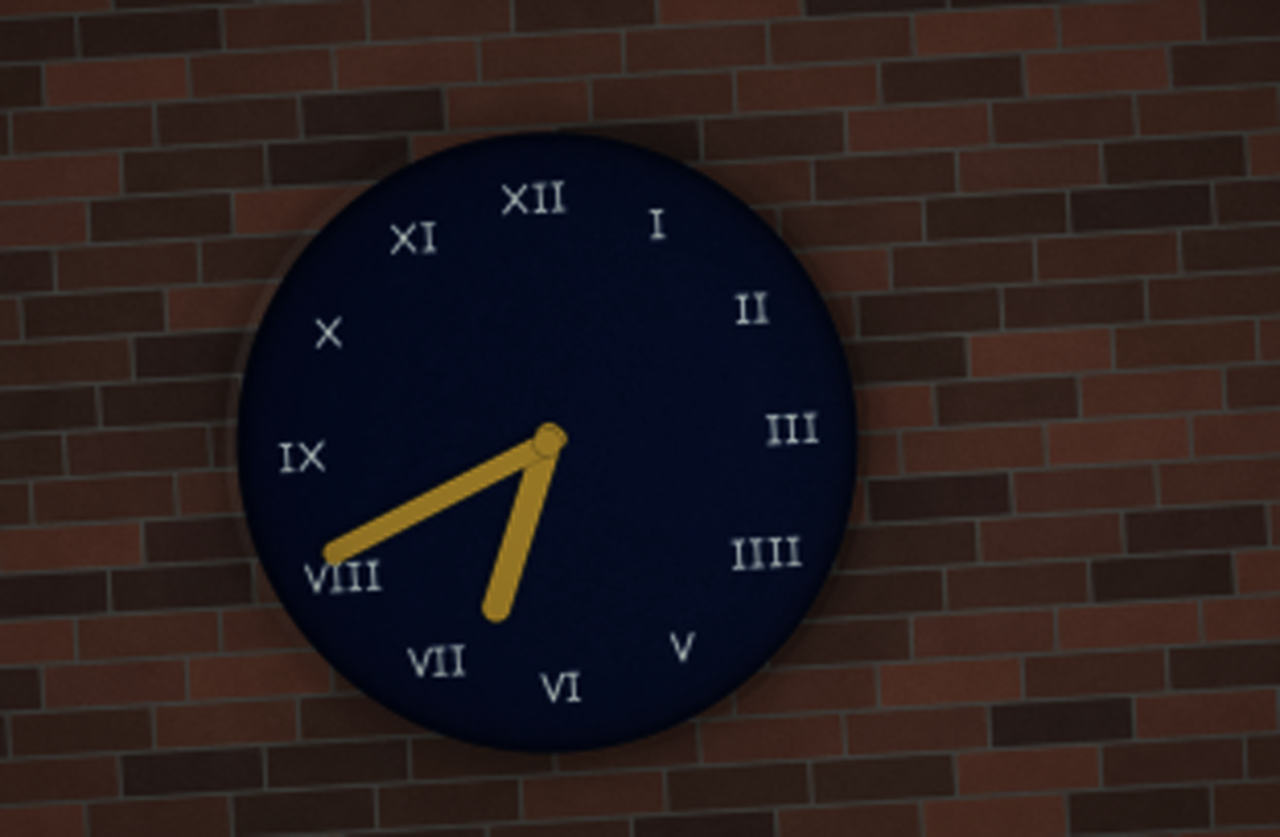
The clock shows 6.41
